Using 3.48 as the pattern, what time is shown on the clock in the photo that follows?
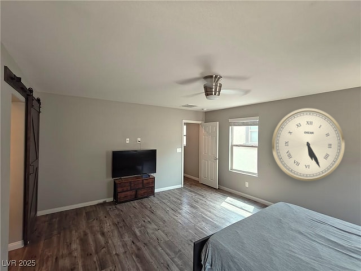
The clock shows 5.25
